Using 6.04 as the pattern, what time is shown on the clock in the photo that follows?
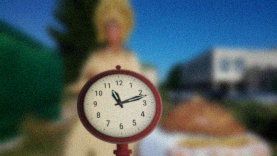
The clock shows 11.12
